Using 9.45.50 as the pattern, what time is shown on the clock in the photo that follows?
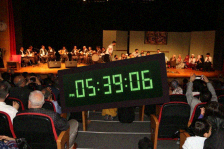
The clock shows 5.39.06
